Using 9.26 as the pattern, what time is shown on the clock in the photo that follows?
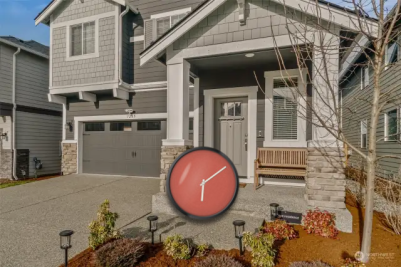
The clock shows 6.09
